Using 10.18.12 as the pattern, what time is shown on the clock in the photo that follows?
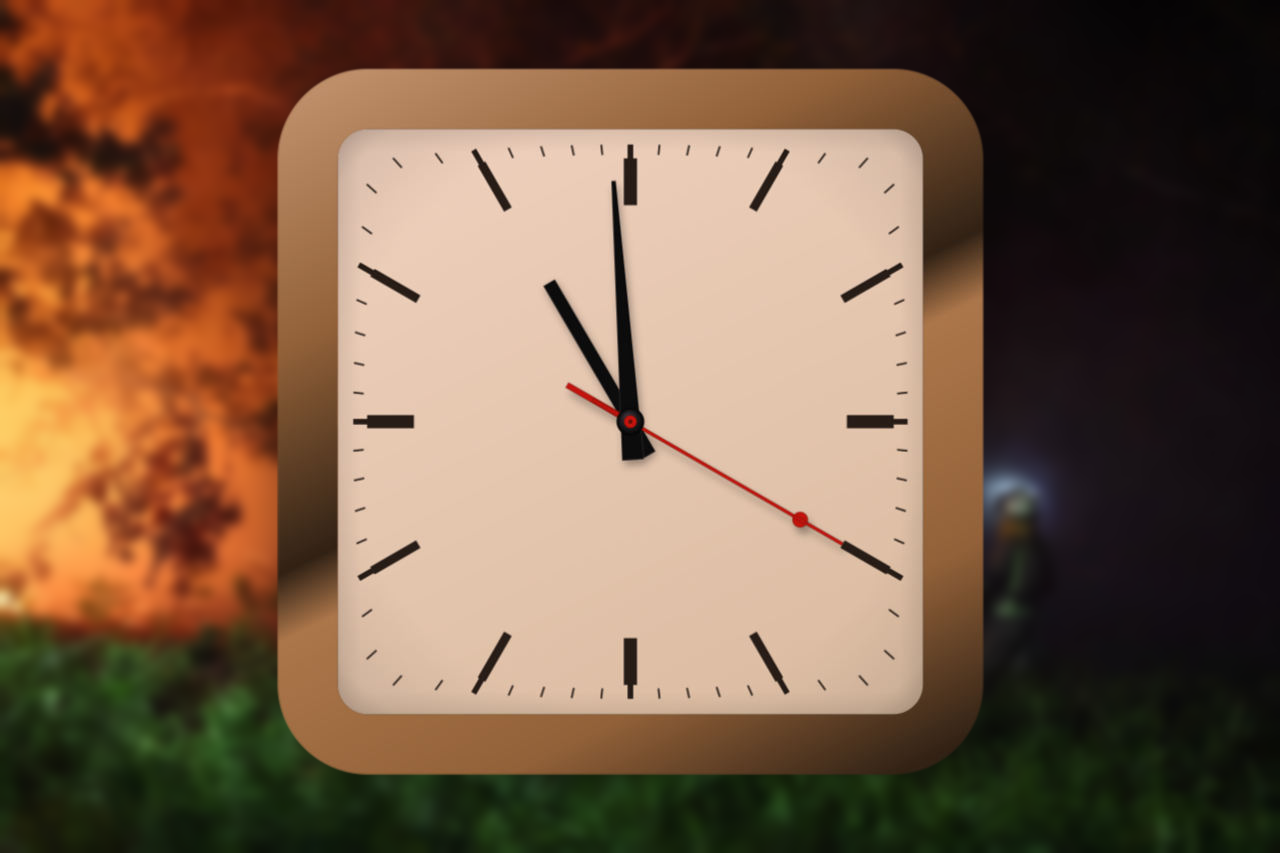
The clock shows 10.59.20
